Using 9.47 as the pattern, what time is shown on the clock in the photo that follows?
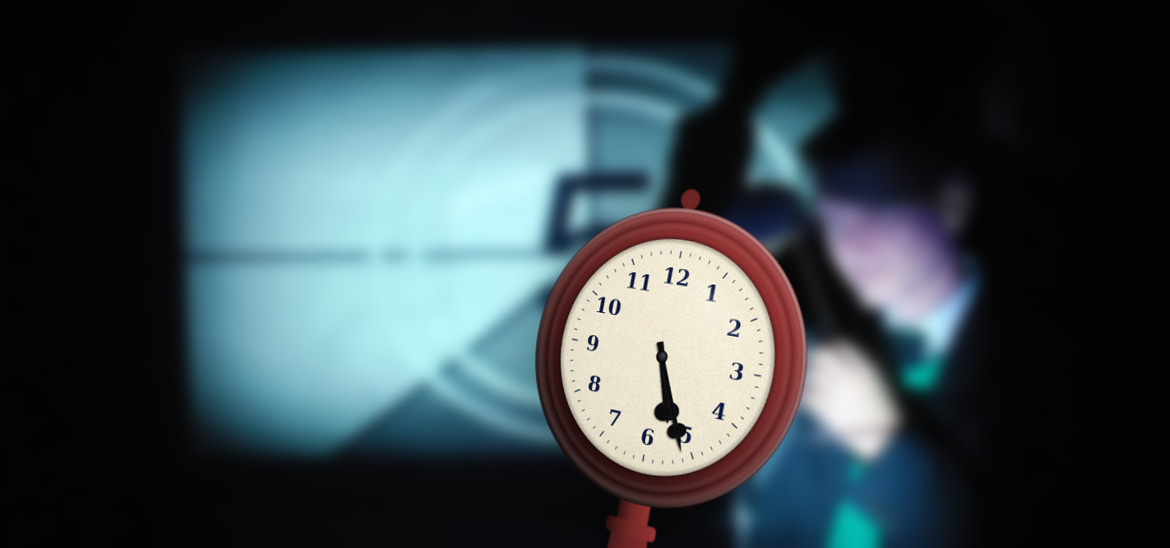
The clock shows 5.26
